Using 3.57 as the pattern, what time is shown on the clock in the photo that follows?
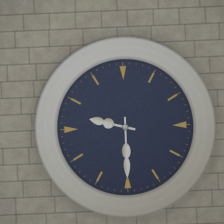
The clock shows 9.30
